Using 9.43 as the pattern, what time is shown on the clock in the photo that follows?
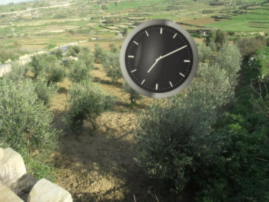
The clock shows 7.10
